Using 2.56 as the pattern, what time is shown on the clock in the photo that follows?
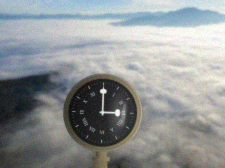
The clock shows 3.00
